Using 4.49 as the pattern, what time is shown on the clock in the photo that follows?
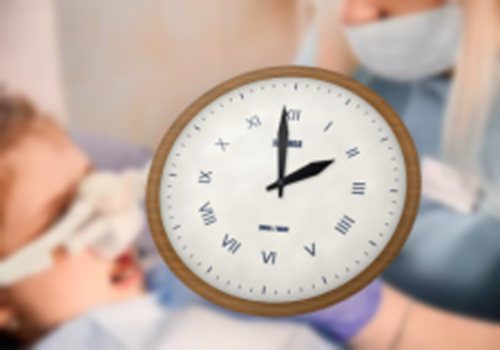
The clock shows 1.59
